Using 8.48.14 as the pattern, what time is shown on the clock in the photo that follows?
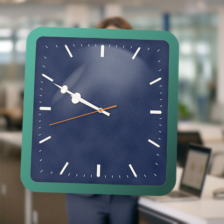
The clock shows 9.49.42
